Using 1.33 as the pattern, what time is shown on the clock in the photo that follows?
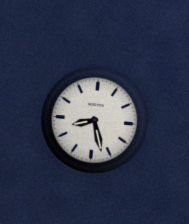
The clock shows 8.27
